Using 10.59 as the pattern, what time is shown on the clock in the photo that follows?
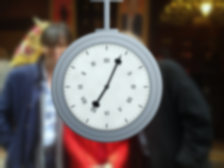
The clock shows 7.04
